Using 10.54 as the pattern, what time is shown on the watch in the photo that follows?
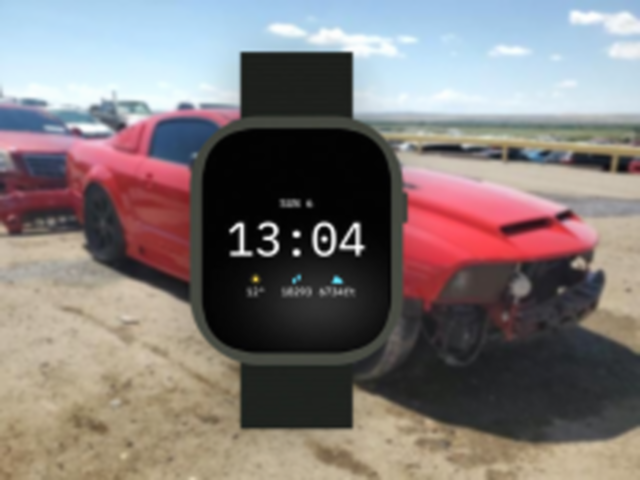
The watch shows 13.04
